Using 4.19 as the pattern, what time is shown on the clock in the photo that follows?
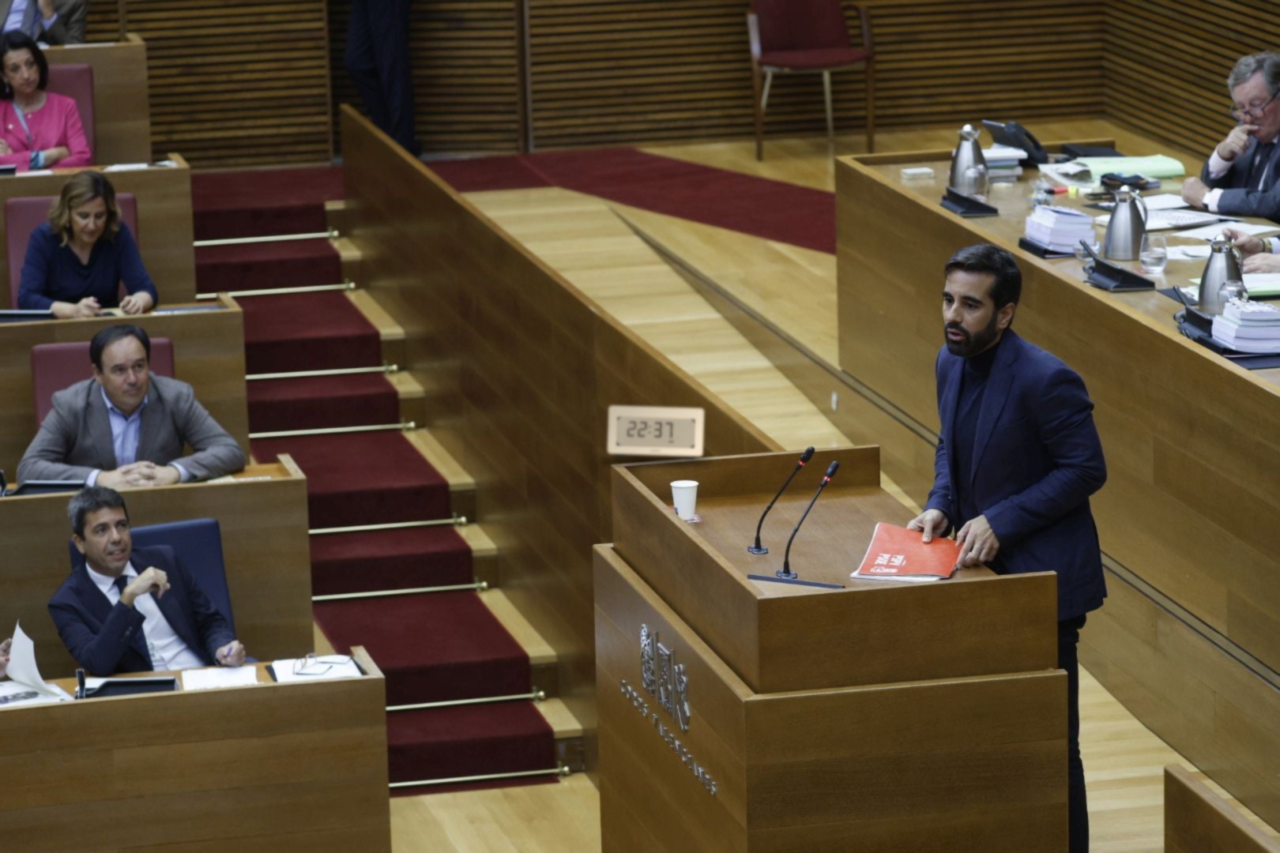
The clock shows 22.37
